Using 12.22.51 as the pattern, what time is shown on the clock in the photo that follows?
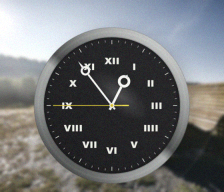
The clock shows 12.53.45
